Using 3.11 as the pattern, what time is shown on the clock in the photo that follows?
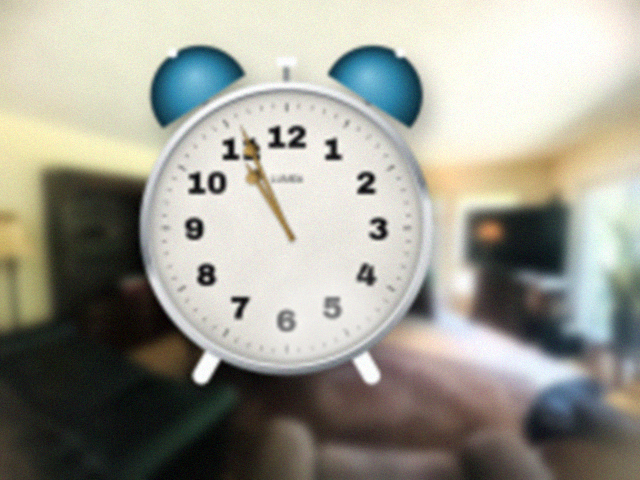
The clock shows 10.56
